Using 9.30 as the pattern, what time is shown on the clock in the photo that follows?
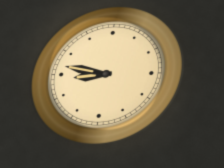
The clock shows 8.47
